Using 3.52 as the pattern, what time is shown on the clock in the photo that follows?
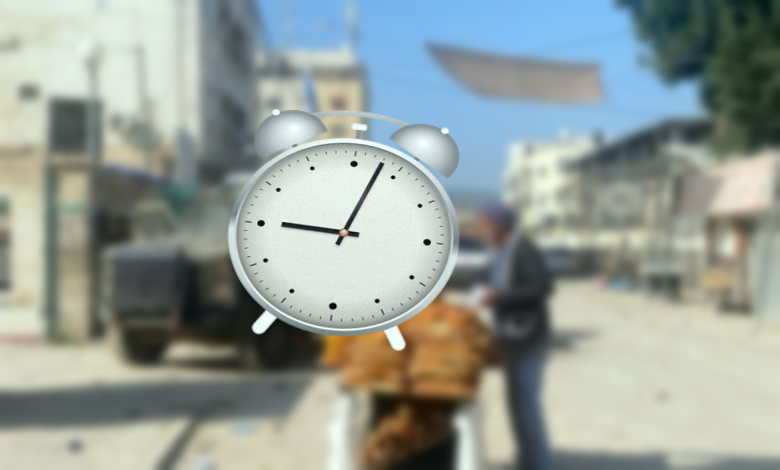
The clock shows 9.03
